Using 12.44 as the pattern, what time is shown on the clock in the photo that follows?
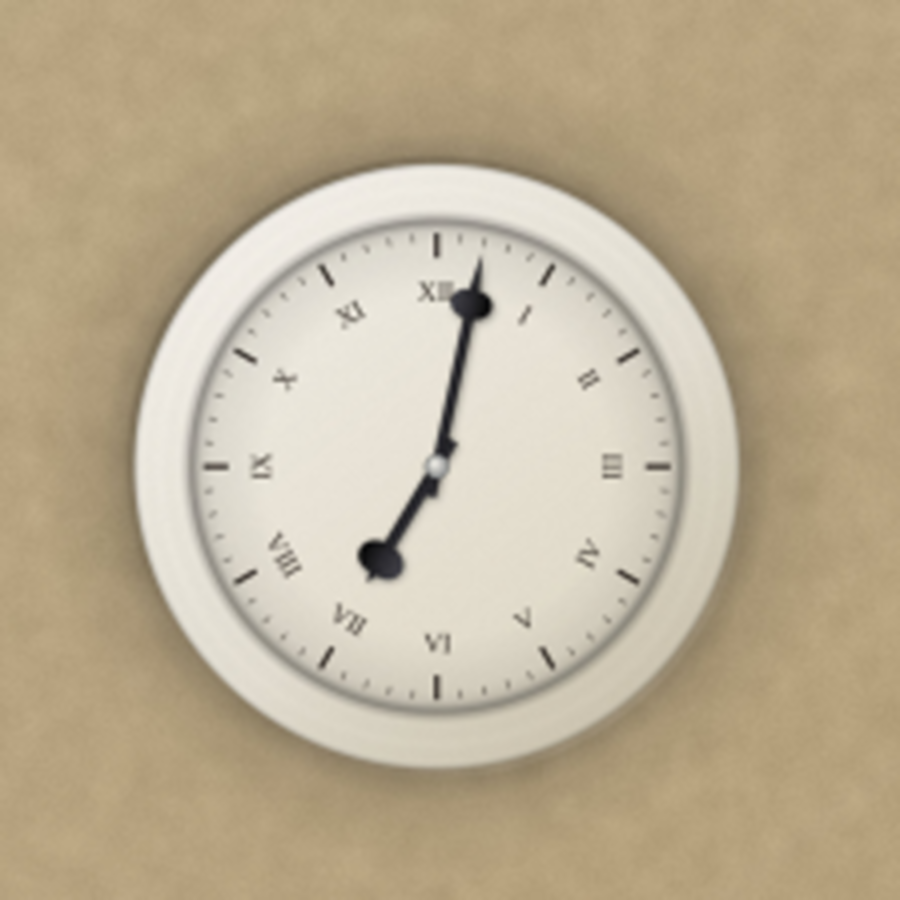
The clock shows 7.02
